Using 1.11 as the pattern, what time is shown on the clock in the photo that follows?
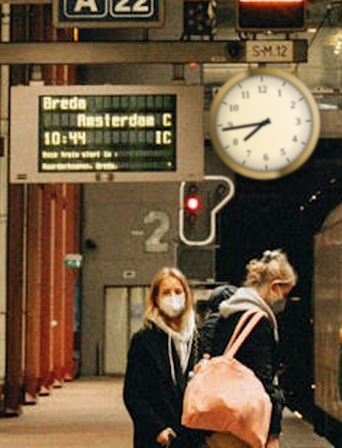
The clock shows 7.44
